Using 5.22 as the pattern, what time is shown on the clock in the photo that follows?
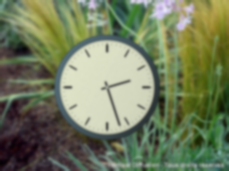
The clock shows 2.27
